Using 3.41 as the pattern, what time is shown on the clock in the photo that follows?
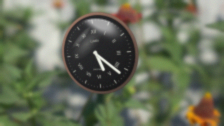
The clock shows 5.22
